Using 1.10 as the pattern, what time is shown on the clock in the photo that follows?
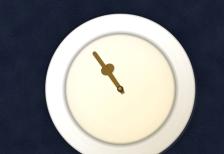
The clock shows 10.54
